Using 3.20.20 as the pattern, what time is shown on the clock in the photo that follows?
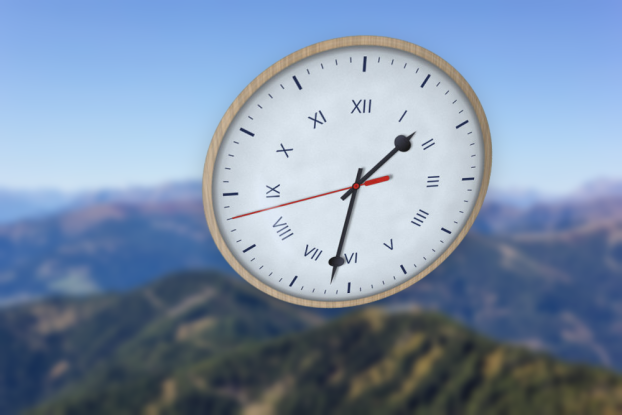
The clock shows 1.31.43
